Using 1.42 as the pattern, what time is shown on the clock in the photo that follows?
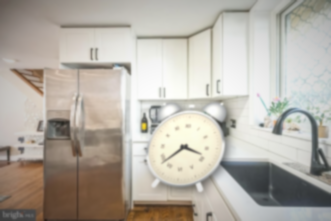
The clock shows 3.38
